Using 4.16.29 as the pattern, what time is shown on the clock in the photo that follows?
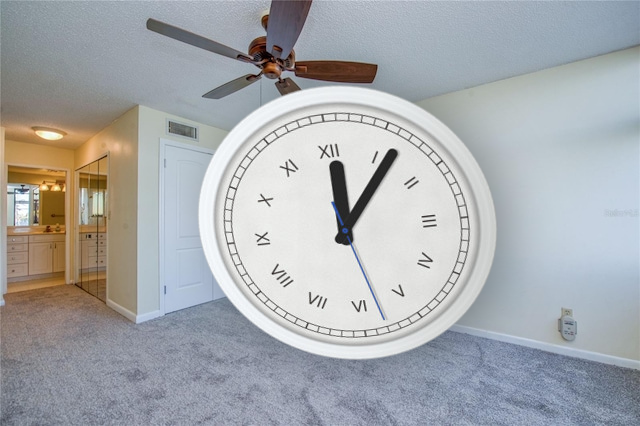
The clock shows 12.06.28
